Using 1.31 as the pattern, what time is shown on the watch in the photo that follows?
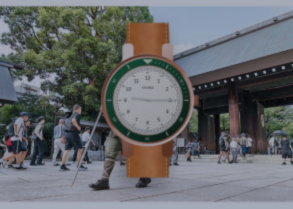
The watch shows 9.15
